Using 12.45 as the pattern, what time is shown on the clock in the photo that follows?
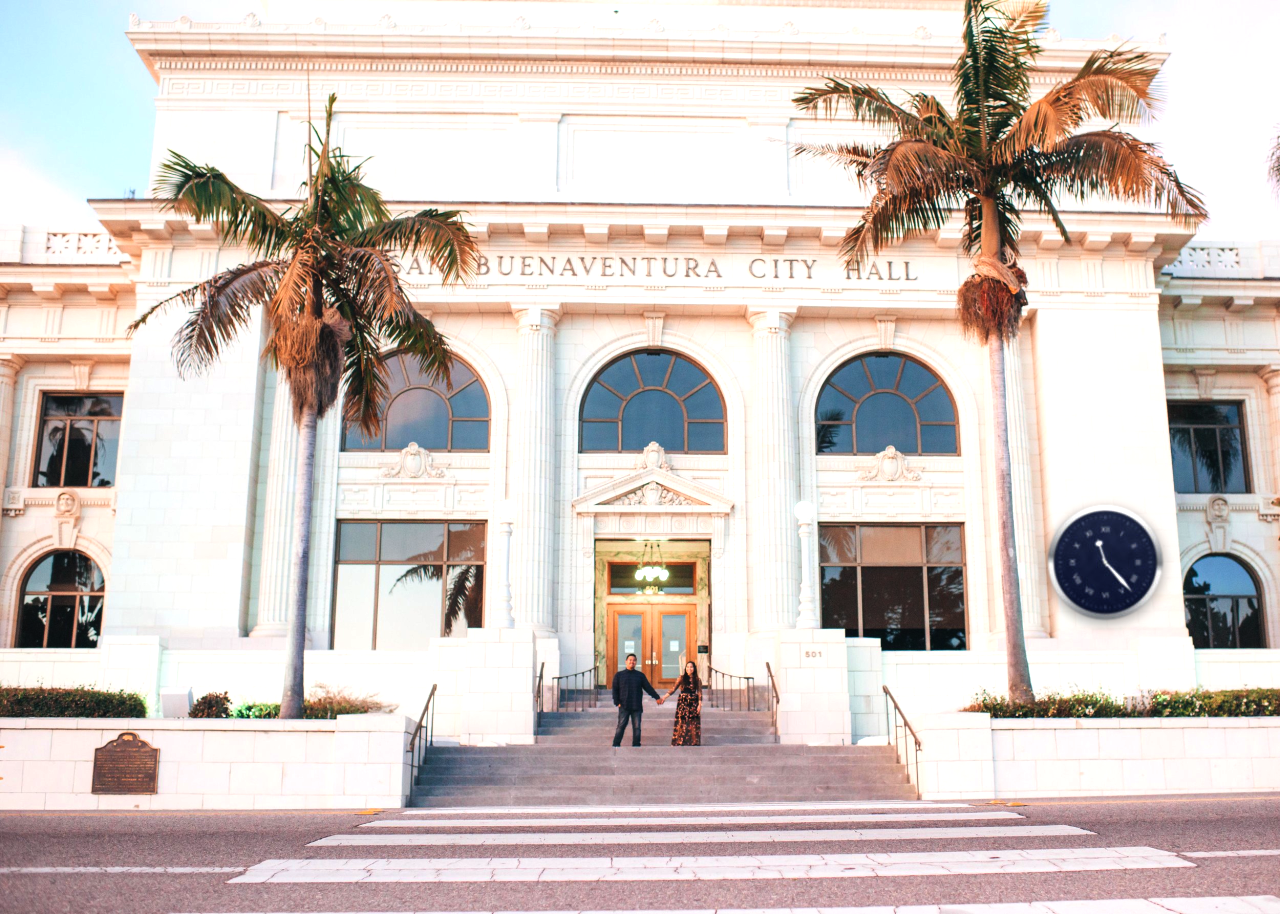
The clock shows 11.23
